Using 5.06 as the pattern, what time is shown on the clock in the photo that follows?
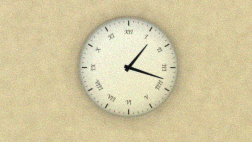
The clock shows 1.18
